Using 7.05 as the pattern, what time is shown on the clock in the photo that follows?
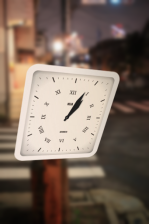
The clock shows 1.04
